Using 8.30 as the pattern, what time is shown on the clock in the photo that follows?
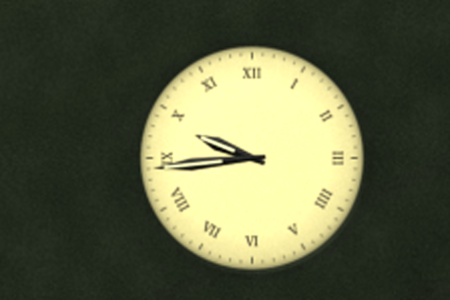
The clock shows 9.44
